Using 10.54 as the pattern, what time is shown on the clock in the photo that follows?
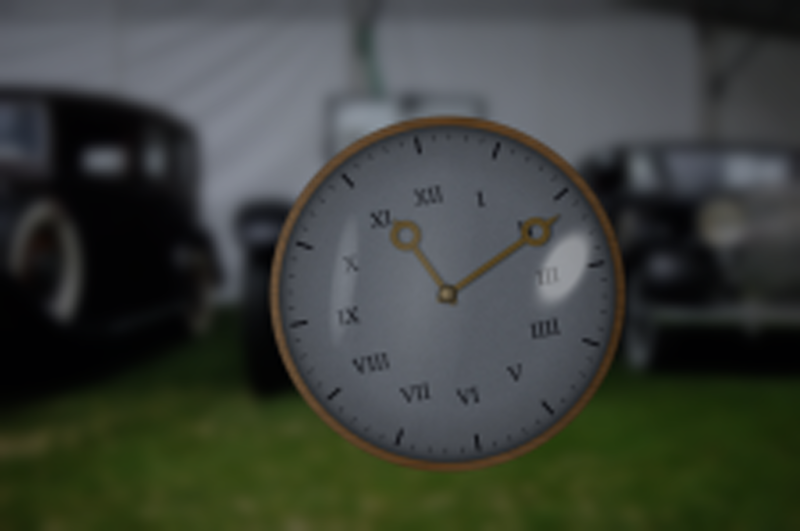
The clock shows 11.11
